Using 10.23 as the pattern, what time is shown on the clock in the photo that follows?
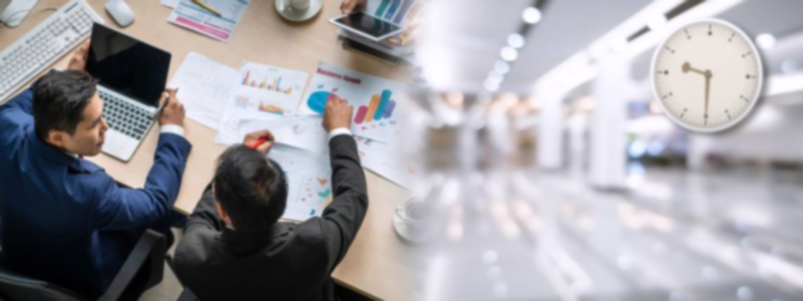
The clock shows 9.30
